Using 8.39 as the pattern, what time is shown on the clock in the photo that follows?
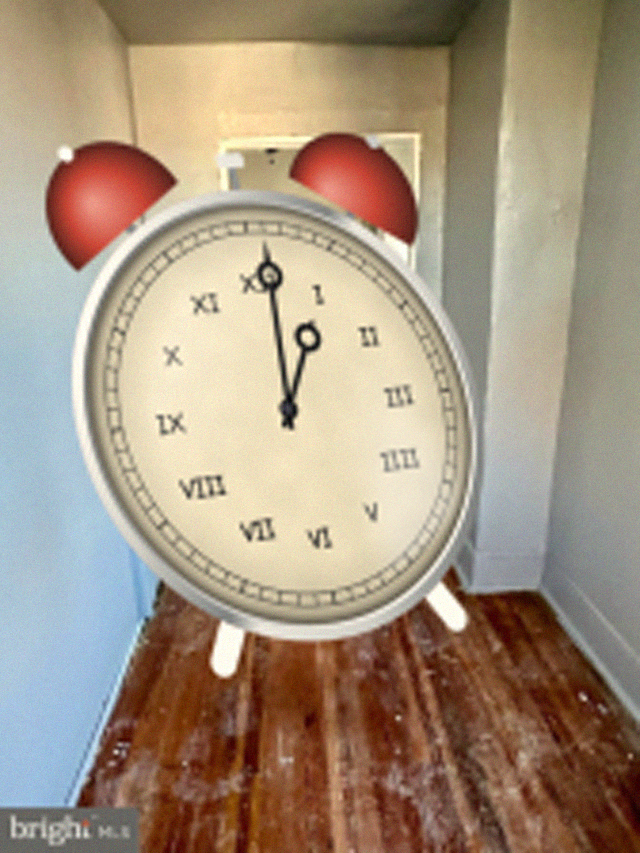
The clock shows 1.01
